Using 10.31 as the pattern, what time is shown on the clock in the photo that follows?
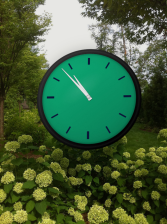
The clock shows 10.53
